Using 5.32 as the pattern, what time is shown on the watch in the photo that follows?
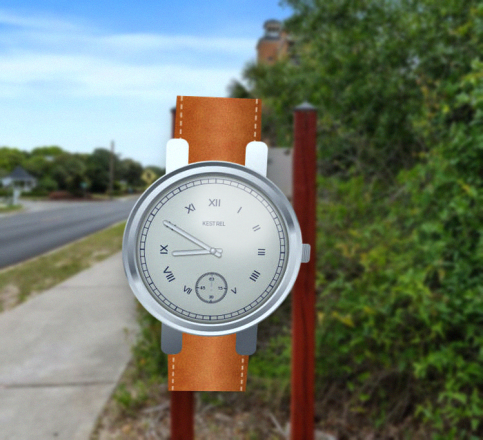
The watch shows 8.50
